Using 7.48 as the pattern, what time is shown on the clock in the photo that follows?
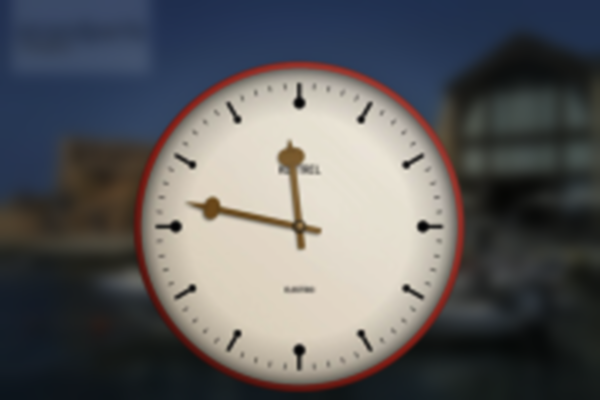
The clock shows 11.47
